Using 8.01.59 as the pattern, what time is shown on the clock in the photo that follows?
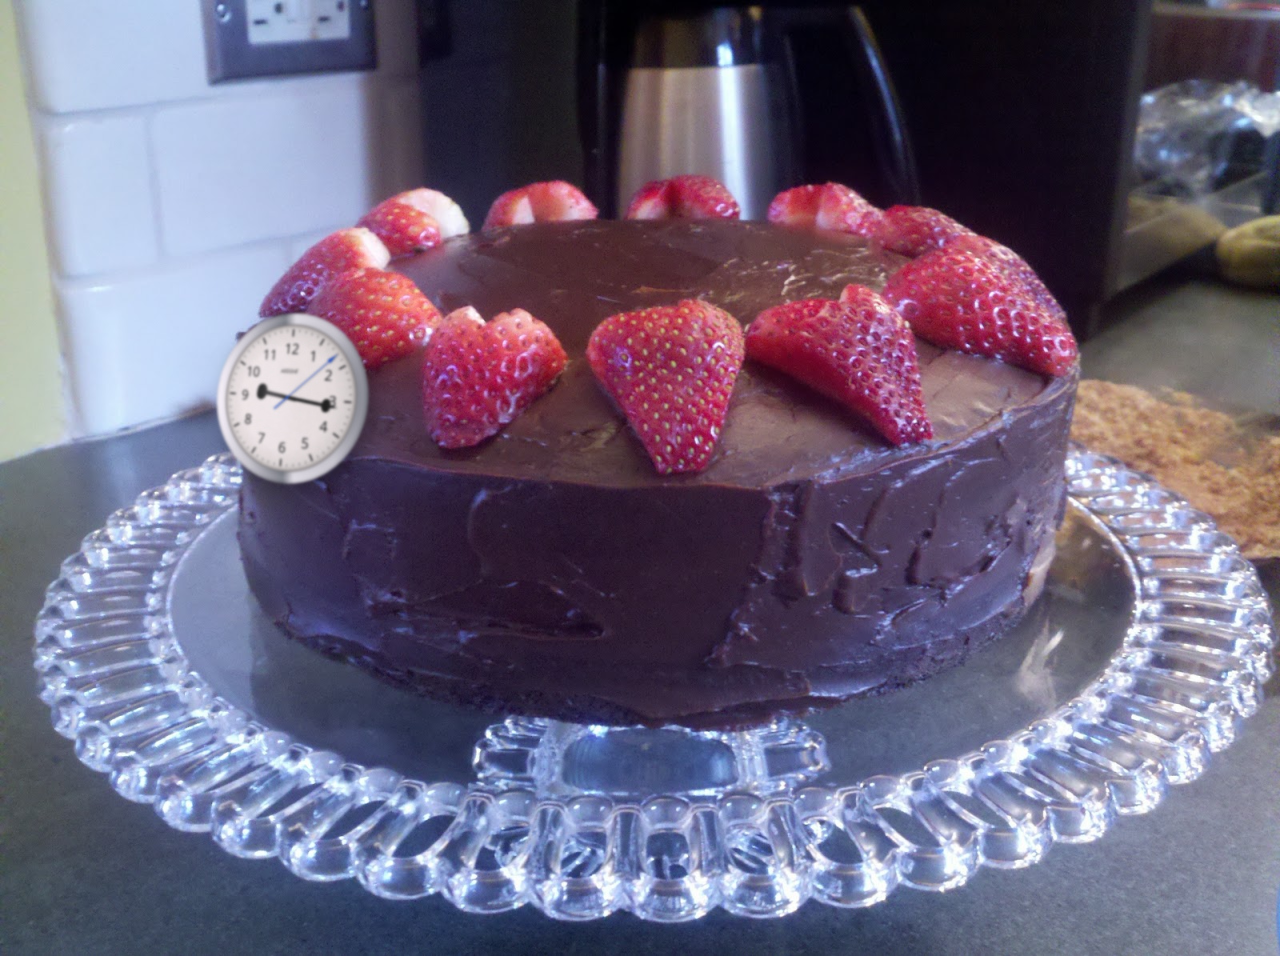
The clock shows 9.16.08
